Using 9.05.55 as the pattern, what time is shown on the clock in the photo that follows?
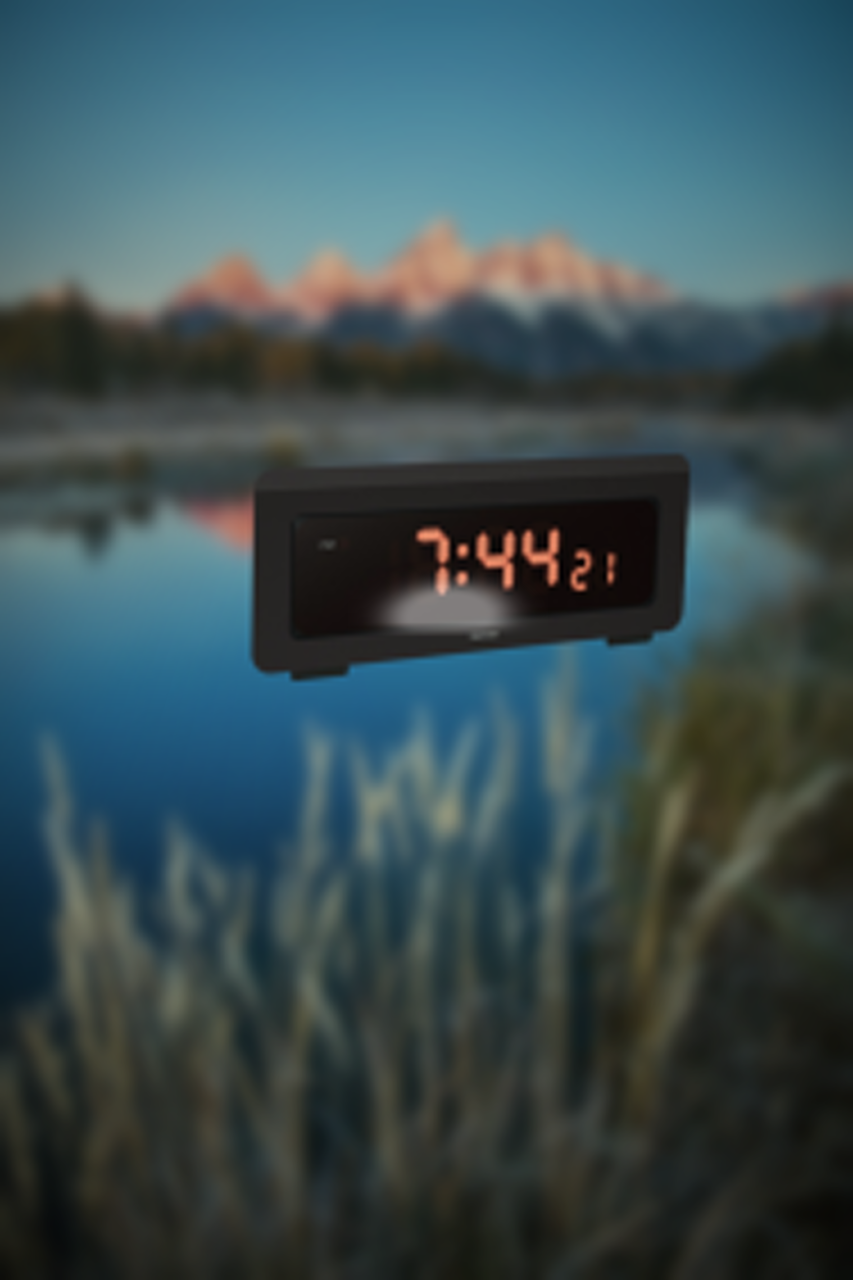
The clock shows 7.44.21
